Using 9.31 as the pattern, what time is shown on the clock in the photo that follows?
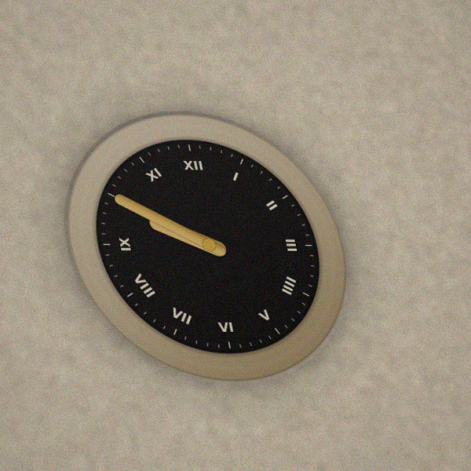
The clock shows 9.50
